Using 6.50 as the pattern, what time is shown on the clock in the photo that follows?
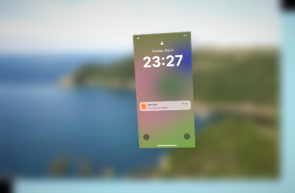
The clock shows 23.27
